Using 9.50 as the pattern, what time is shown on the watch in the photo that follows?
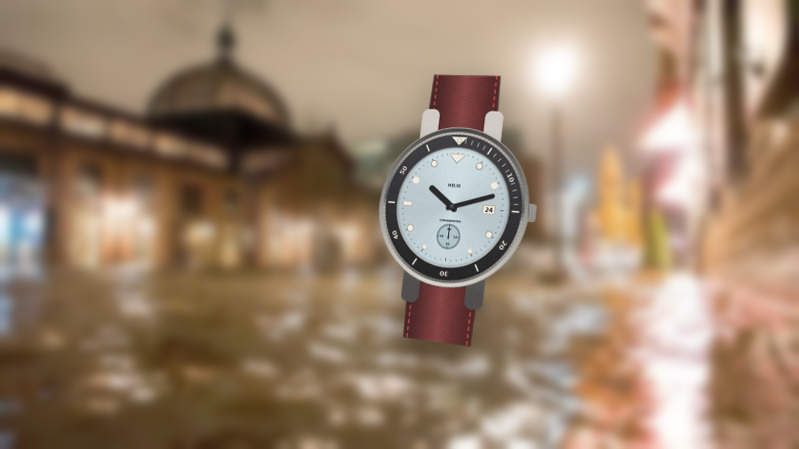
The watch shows 10.12
